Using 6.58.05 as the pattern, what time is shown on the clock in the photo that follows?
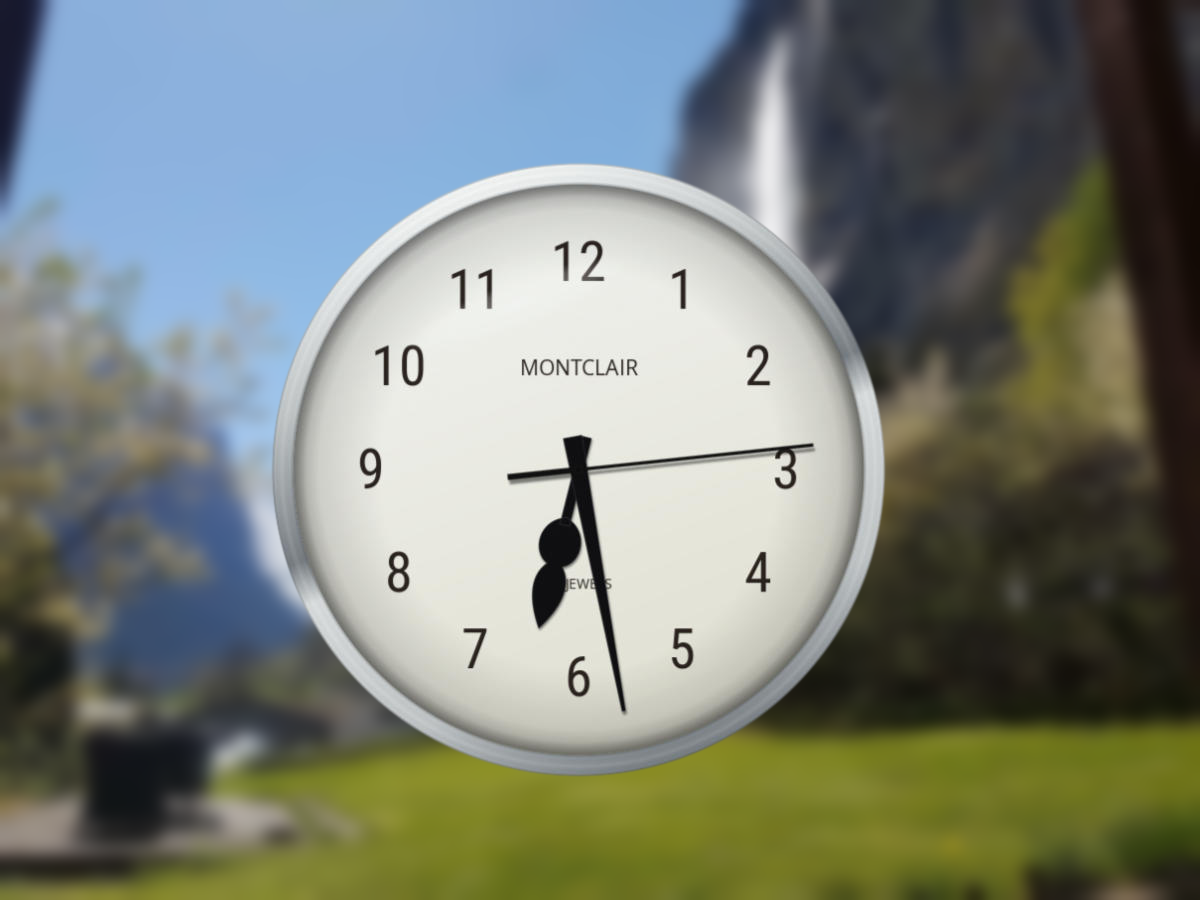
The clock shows 6.28.14
